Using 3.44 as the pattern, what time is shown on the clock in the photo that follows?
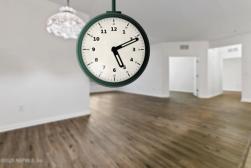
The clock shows 5.11
